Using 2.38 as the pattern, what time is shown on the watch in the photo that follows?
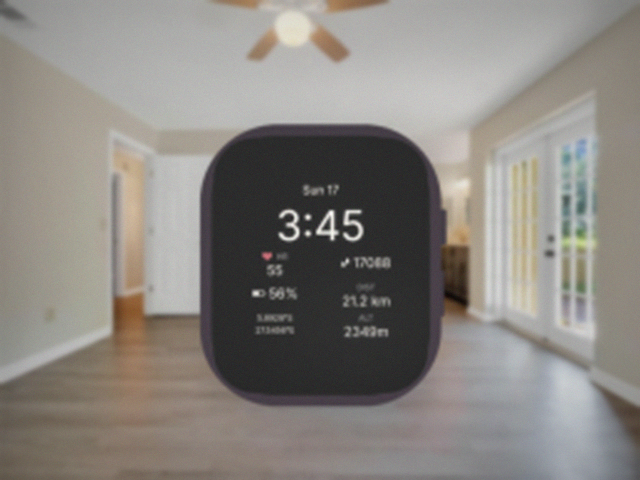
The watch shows 3.45
